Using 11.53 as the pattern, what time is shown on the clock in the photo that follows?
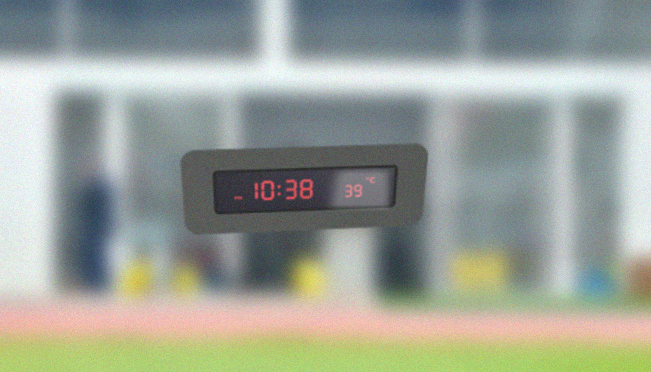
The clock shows 10.38
